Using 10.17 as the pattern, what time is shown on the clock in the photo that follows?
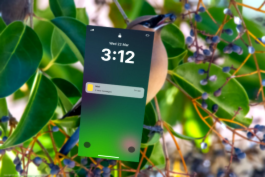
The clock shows 3.12
